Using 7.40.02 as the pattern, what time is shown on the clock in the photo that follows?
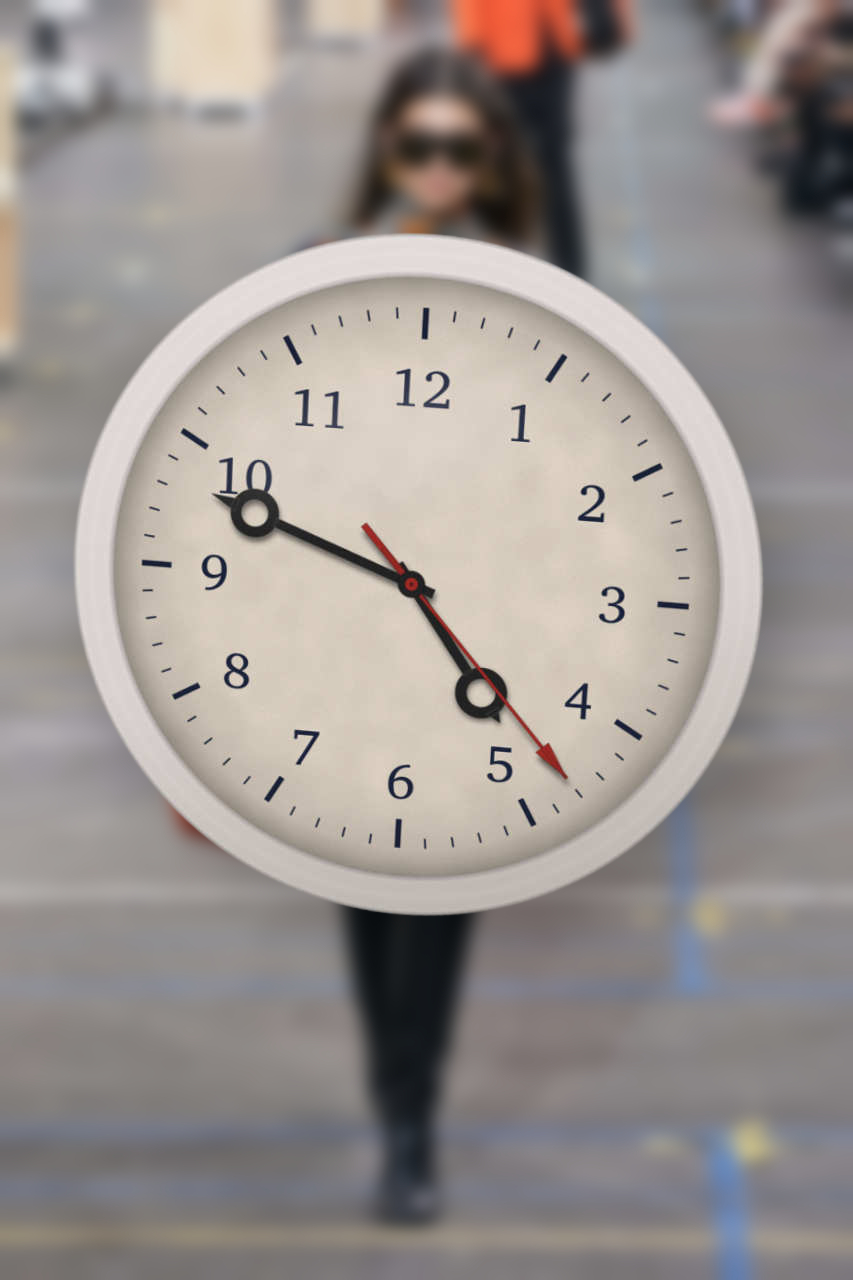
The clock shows 4.48.23
